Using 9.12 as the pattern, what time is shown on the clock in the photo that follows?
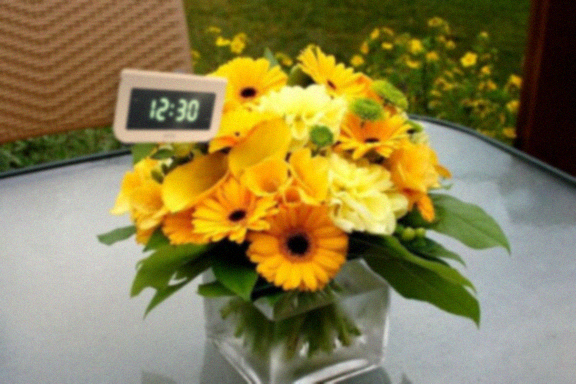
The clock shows 12.30
